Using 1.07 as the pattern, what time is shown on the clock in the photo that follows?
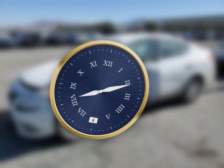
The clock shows 8.11
